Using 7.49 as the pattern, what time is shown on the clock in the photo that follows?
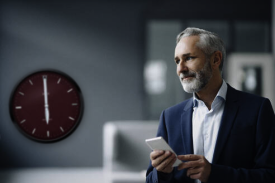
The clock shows 6.00
